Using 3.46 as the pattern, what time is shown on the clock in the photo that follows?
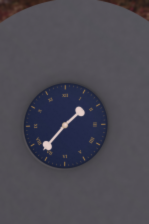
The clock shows 1.37
